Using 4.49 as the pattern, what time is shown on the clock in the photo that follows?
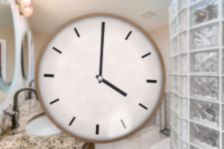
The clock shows 4.00
